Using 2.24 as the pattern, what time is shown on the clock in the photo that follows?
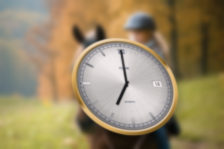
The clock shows 7.00
